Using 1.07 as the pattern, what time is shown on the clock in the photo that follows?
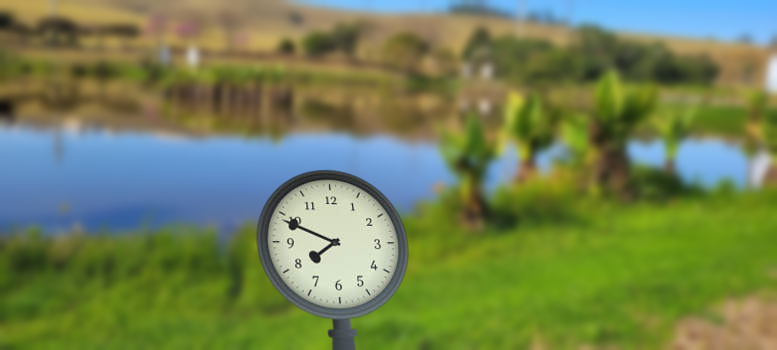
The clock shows 7.49
